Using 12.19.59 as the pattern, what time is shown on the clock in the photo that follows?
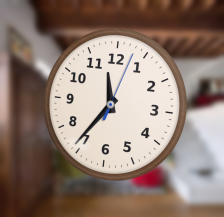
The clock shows 11.36.03
